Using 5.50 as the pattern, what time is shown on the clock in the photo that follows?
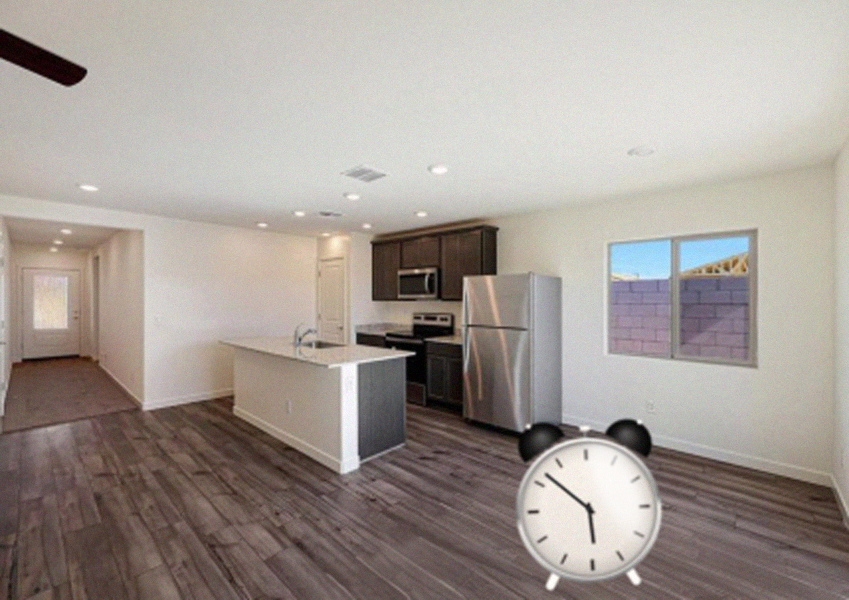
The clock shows 5.52
